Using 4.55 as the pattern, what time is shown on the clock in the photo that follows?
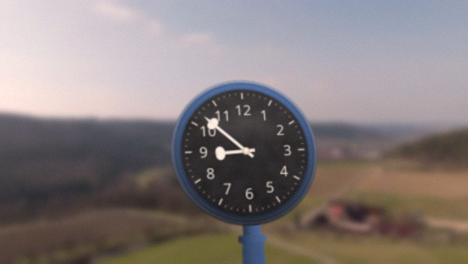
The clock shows 8.52
